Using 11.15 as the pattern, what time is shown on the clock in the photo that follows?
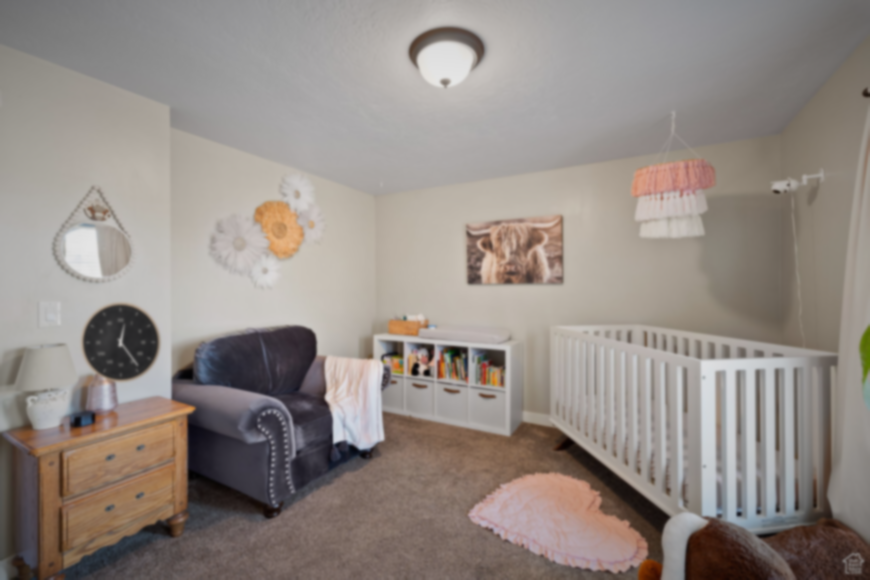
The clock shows 12.24
